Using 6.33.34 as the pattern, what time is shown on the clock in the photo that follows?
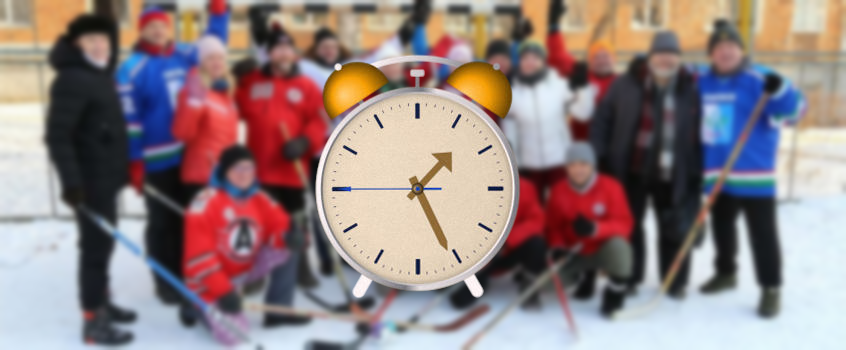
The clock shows 1.25.45
